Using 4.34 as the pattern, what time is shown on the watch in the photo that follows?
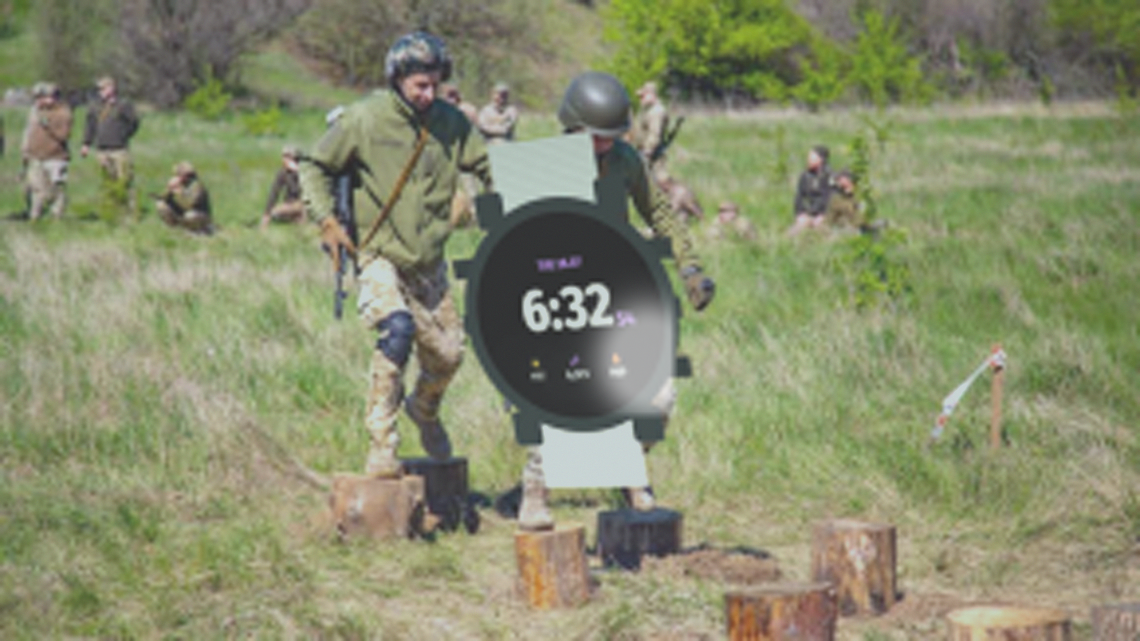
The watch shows 6.32
